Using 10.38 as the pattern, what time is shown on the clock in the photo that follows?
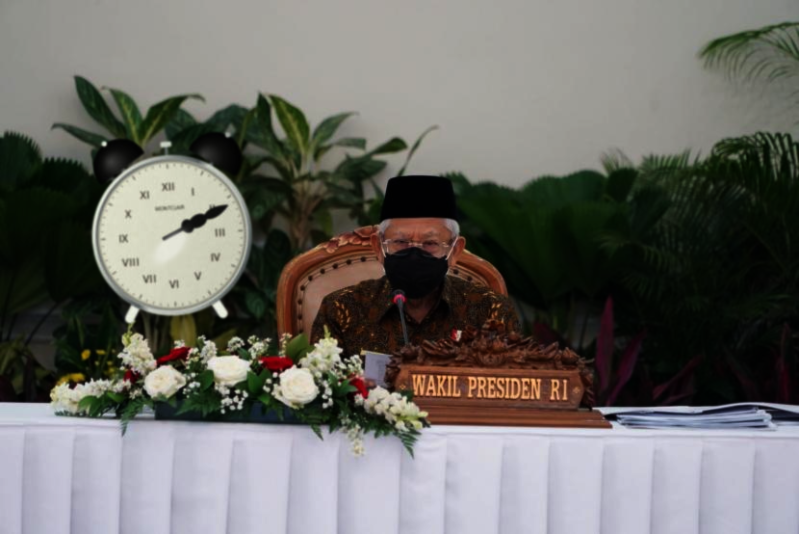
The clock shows 2.11
